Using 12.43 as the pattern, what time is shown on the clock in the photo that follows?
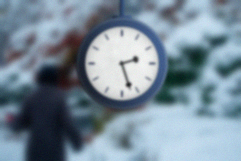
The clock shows 2.27
